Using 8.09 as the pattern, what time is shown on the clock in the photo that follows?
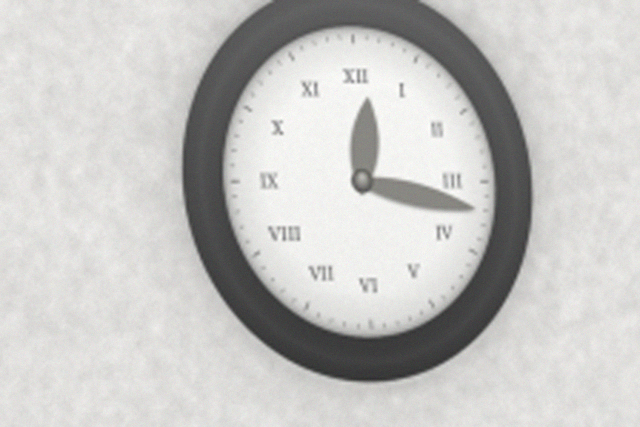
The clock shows 12.17
